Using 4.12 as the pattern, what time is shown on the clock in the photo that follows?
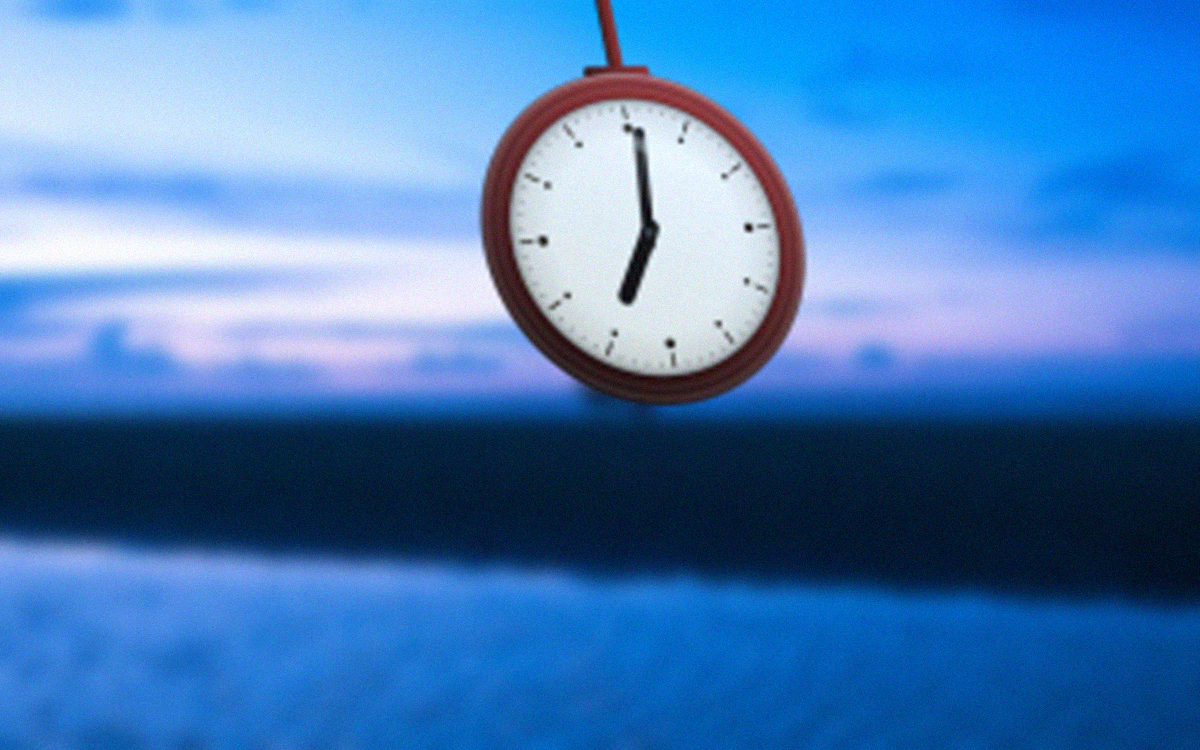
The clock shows 7.01
